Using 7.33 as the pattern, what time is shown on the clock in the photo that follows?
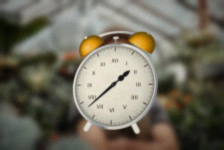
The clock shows 1.38
